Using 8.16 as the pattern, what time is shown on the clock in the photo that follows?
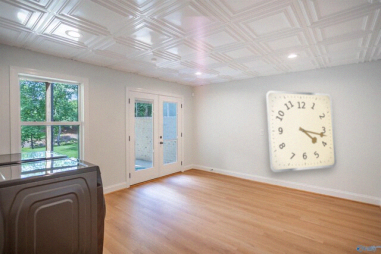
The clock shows 4.17
